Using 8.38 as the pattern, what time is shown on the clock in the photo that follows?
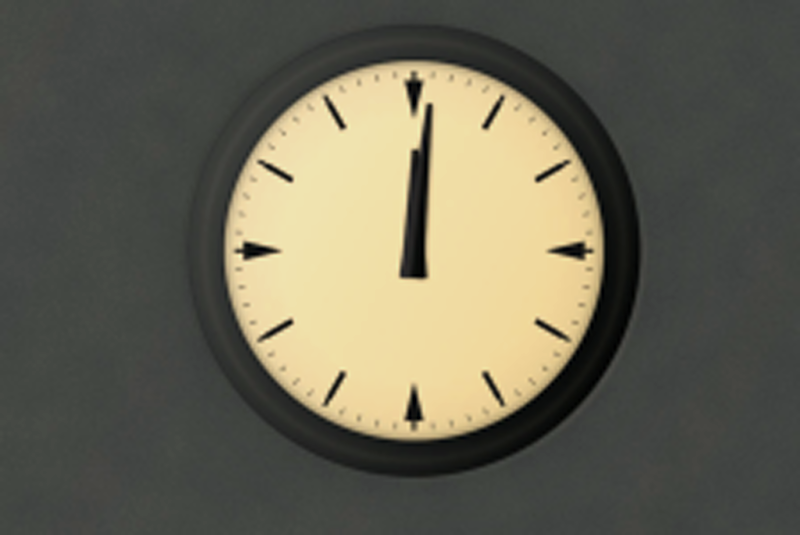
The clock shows 12.01
